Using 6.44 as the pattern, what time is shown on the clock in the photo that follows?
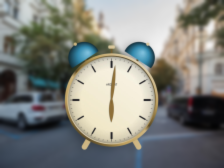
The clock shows 6.01
